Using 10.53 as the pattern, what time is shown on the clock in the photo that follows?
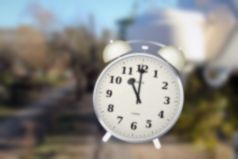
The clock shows 11.00
